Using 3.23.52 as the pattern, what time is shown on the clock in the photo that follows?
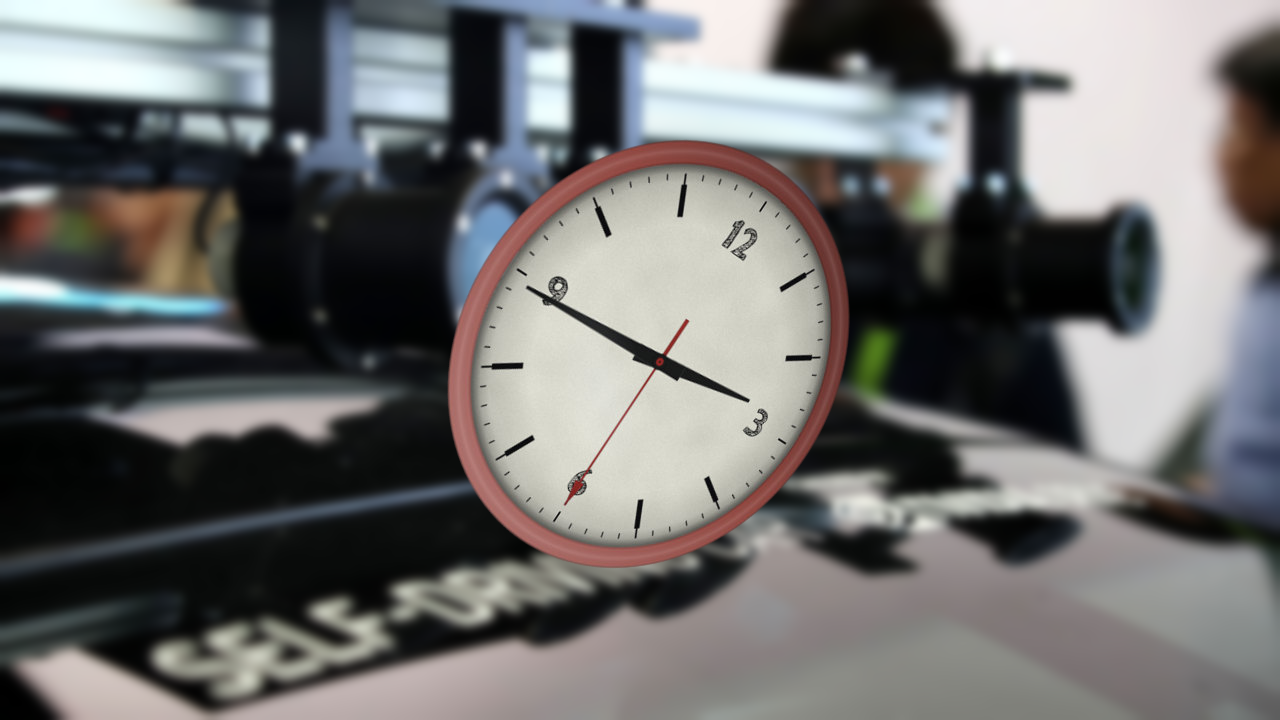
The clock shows 2.44.30
